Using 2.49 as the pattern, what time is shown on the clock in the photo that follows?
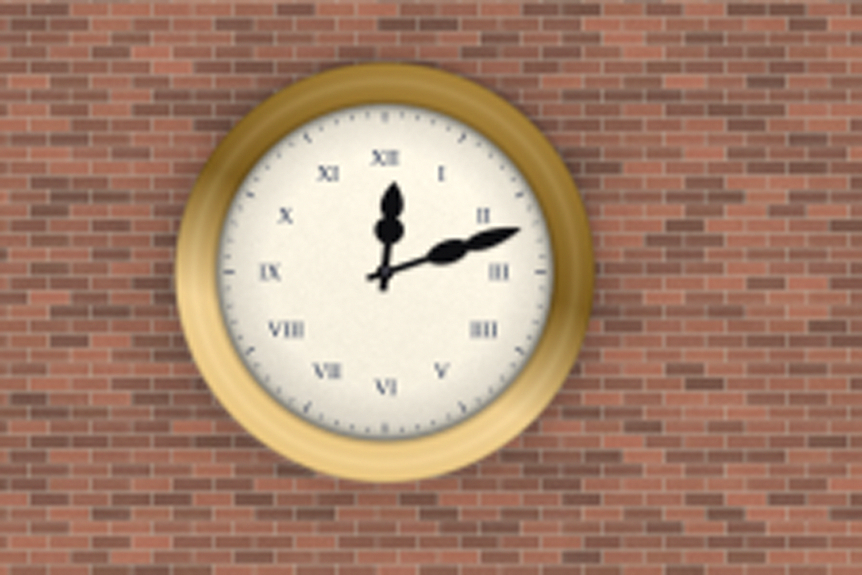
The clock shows 12.12
